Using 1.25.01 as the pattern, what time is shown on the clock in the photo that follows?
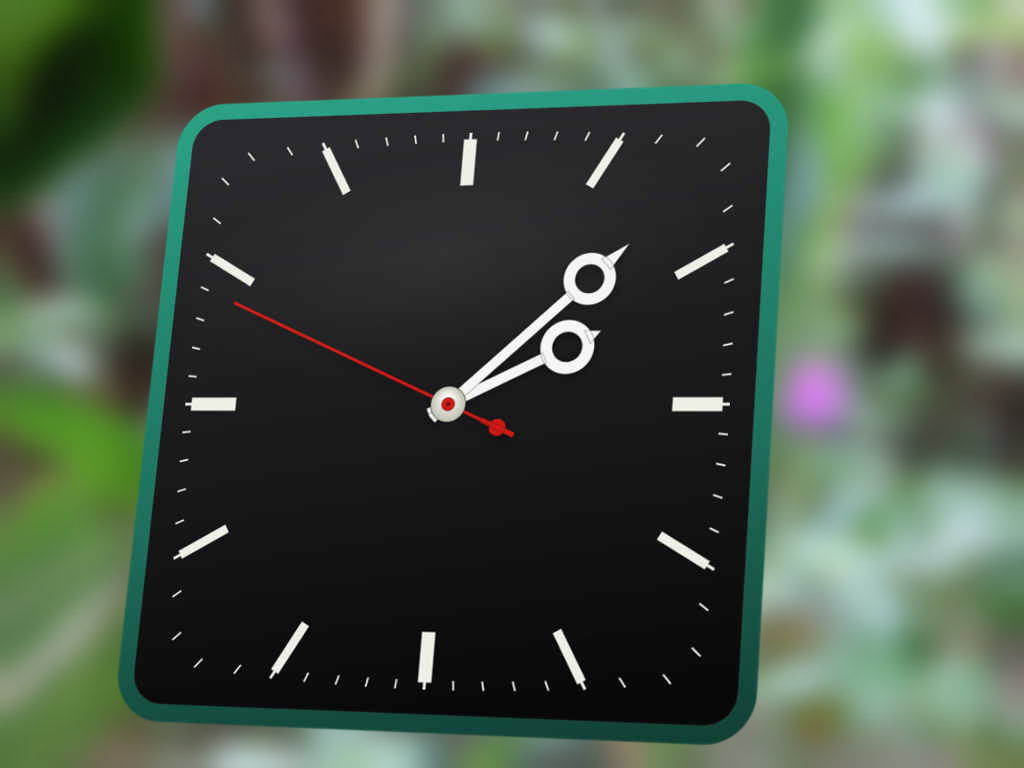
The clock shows 2.07.49
